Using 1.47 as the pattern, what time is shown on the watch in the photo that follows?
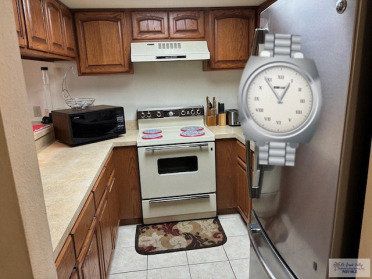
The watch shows 12.54
